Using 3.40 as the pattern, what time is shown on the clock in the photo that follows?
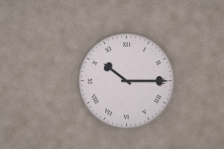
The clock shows 10.15
